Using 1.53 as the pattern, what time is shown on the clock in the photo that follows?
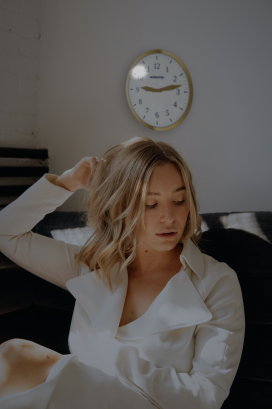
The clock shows 9.13
